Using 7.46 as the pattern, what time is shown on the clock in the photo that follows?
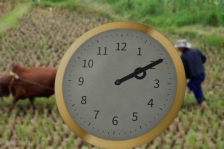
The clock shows 2.10
